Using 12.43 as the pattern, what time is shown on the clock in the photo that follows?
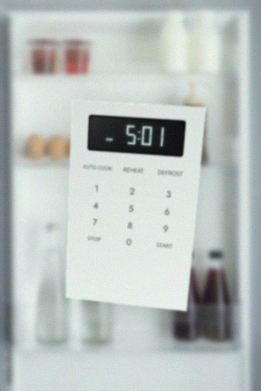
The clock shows 5.01
